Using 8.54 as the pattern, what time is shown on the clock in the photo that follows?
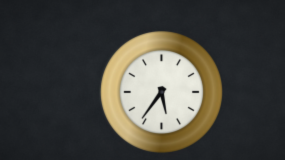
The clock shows 5.36
